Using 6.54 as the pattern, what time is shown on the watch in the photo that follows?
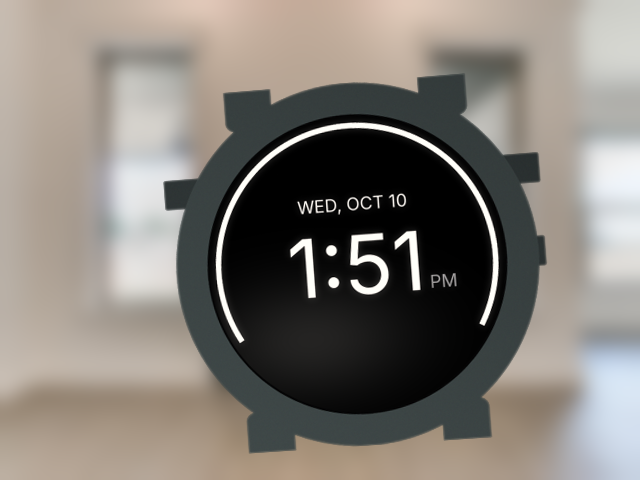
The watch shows 1.51
